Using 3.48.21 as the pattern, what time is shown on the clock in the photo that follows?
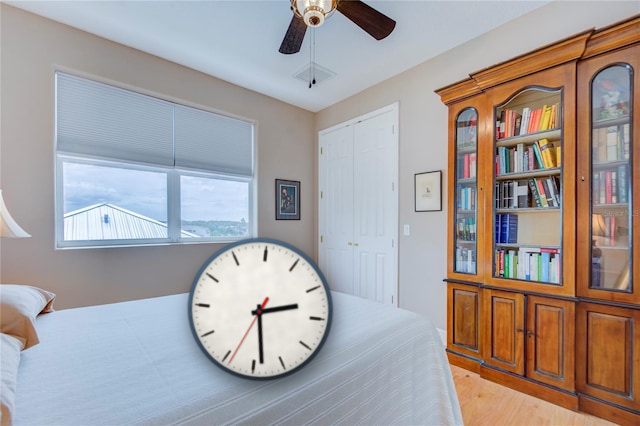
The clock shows 2.28.34
